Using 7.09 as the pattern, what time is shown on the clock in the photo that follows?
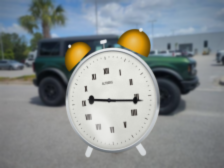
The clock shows 9.16
